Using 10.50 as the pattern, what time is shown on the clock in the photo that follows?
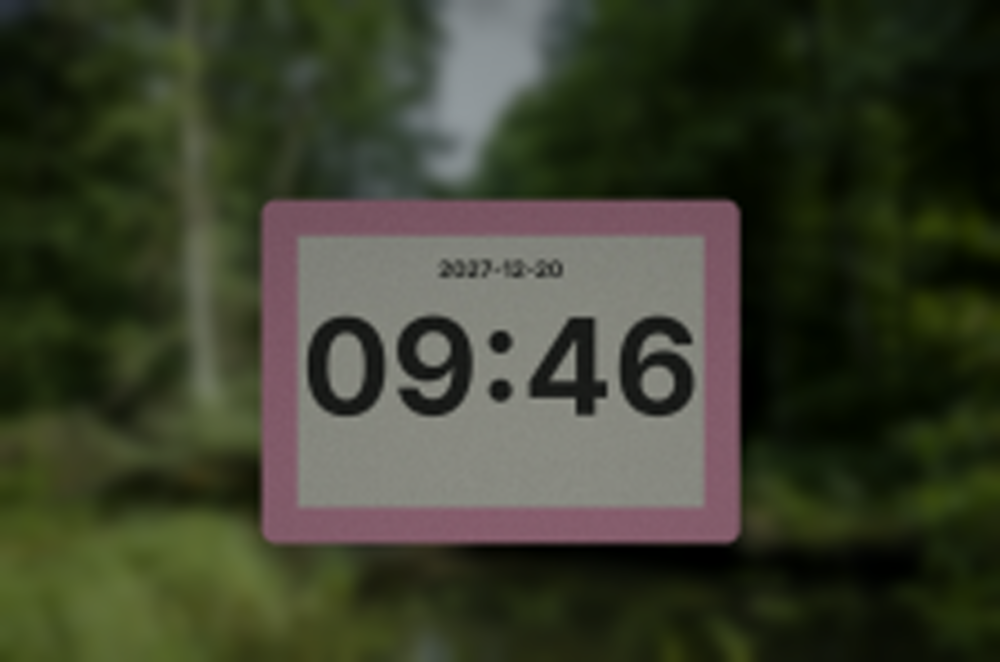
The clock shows 9.46
